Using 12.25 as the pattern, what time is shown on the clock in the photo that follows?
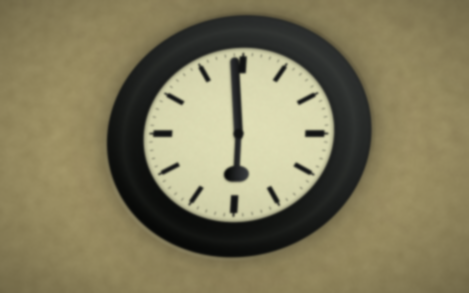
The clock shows 5.59
